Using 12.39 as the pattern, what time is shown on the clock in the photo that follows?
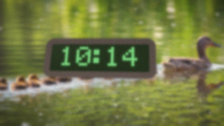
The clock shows 10.14
